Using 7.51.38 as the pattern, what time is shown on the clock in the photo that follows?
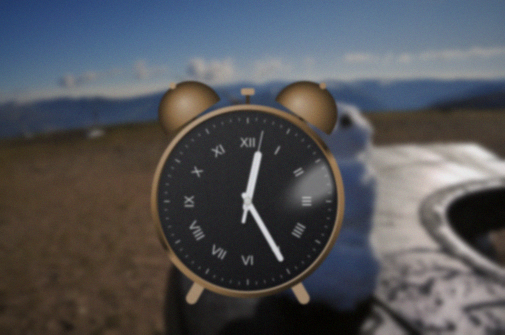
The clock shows 12.25.02
